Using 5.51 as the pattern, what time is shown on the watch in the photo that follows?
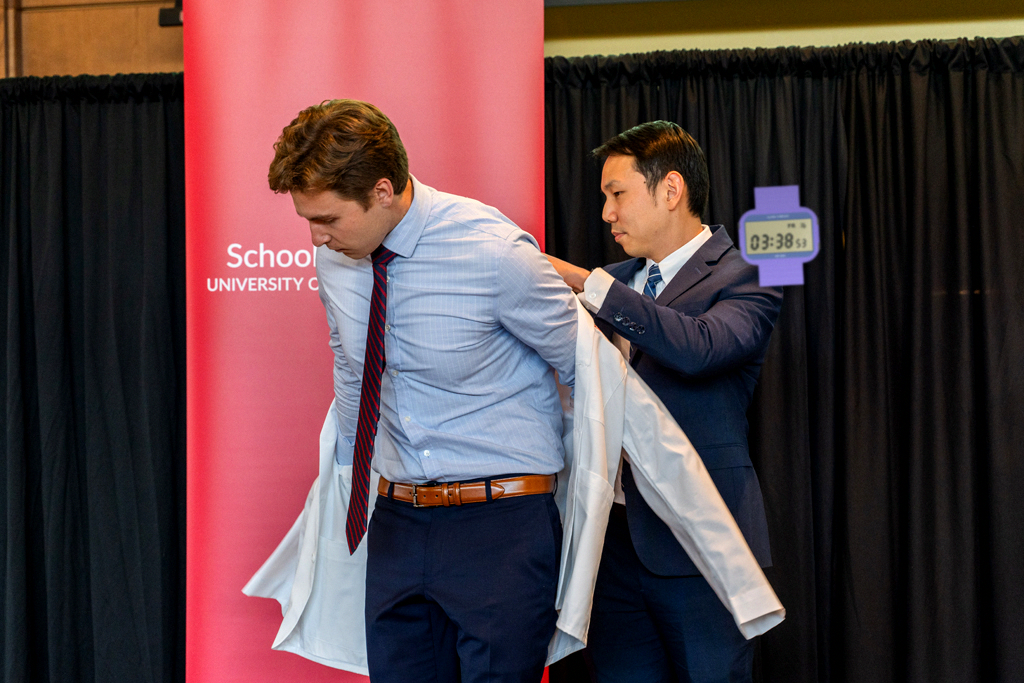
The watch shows 3.38
